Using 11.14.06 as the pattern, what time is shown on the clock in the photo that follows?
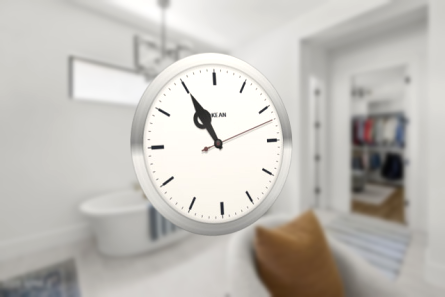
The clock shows 10.55.12
